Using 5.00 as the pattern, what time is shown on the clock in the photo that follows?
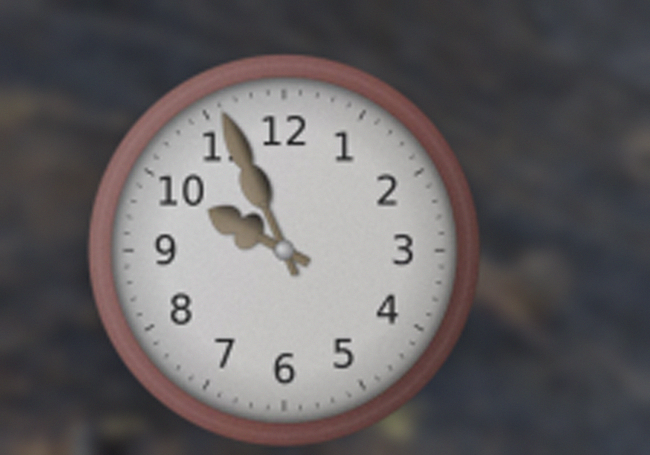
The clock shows 9.56
